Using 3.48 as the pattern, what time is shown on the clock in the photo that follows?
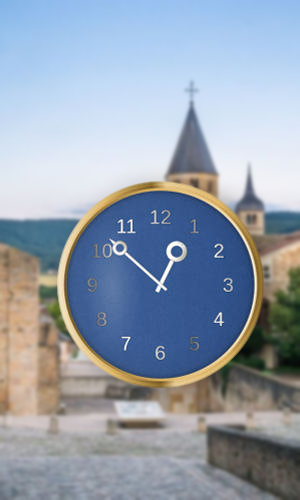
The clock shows 12.52
